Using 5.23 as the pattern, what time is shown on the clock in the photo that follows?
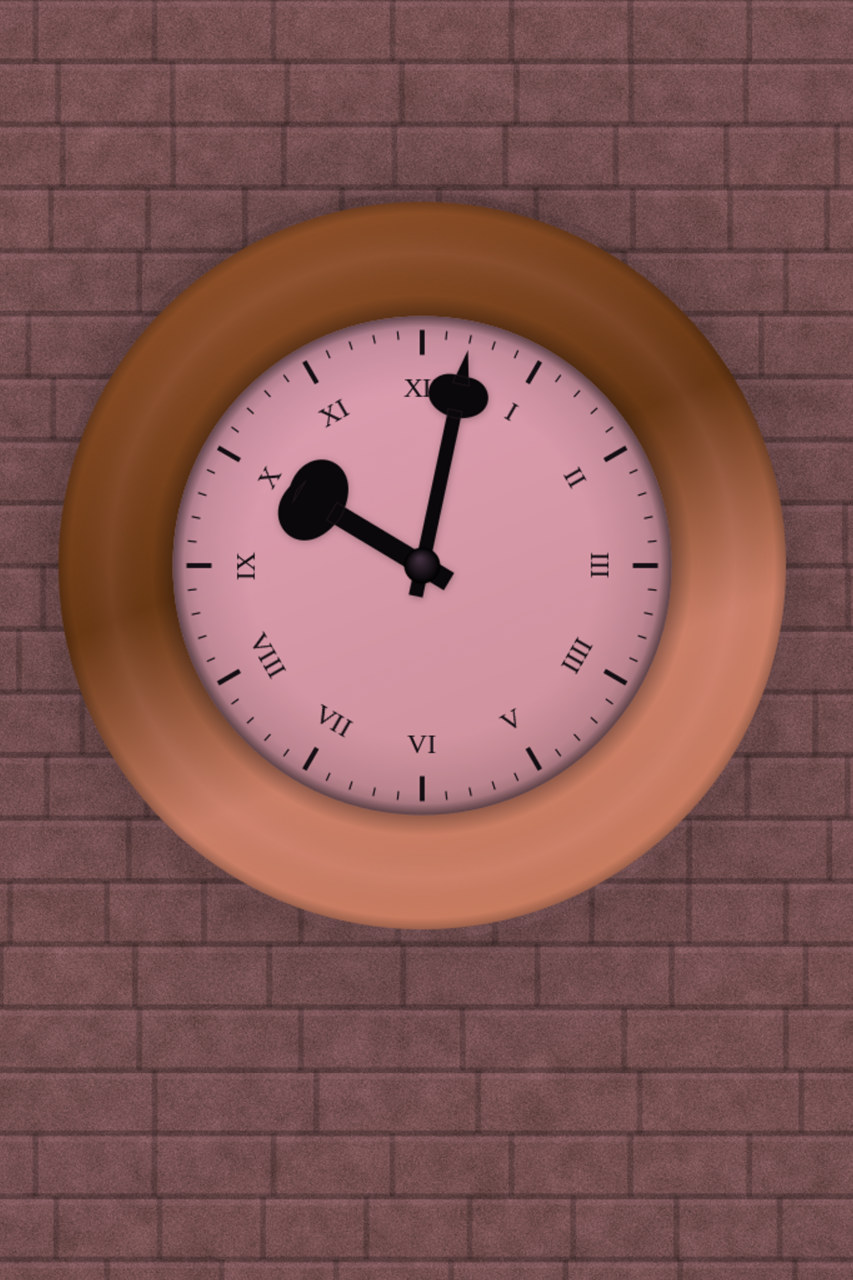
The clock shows 10.02
